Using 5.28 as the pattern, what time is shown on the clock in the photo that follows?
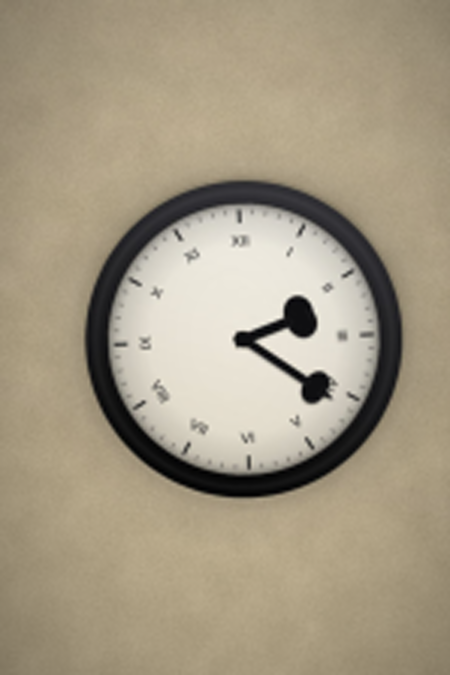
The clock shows 2.21
